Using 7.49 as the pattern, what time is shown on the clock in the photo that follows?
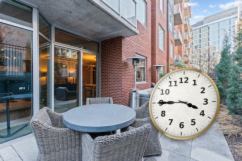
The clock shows 3.45
